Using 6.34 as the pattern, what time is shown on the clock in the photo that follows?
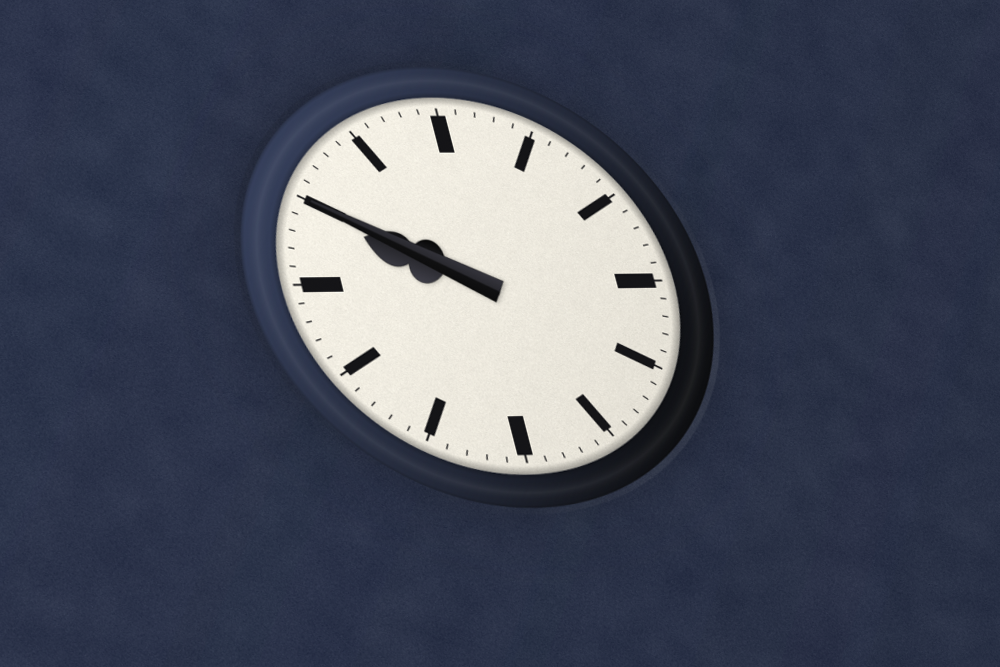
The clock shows 9.50
